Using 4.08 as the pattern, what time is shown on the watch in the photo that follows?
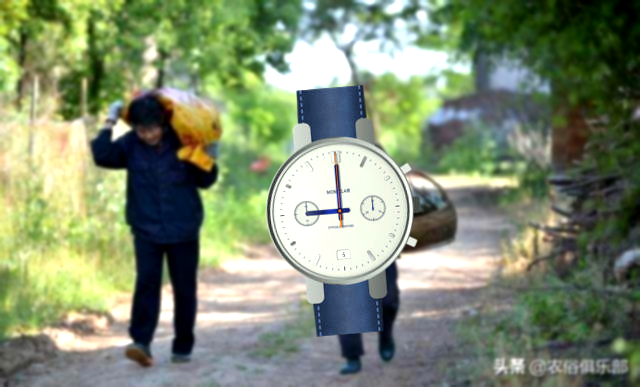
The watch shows 9.00
